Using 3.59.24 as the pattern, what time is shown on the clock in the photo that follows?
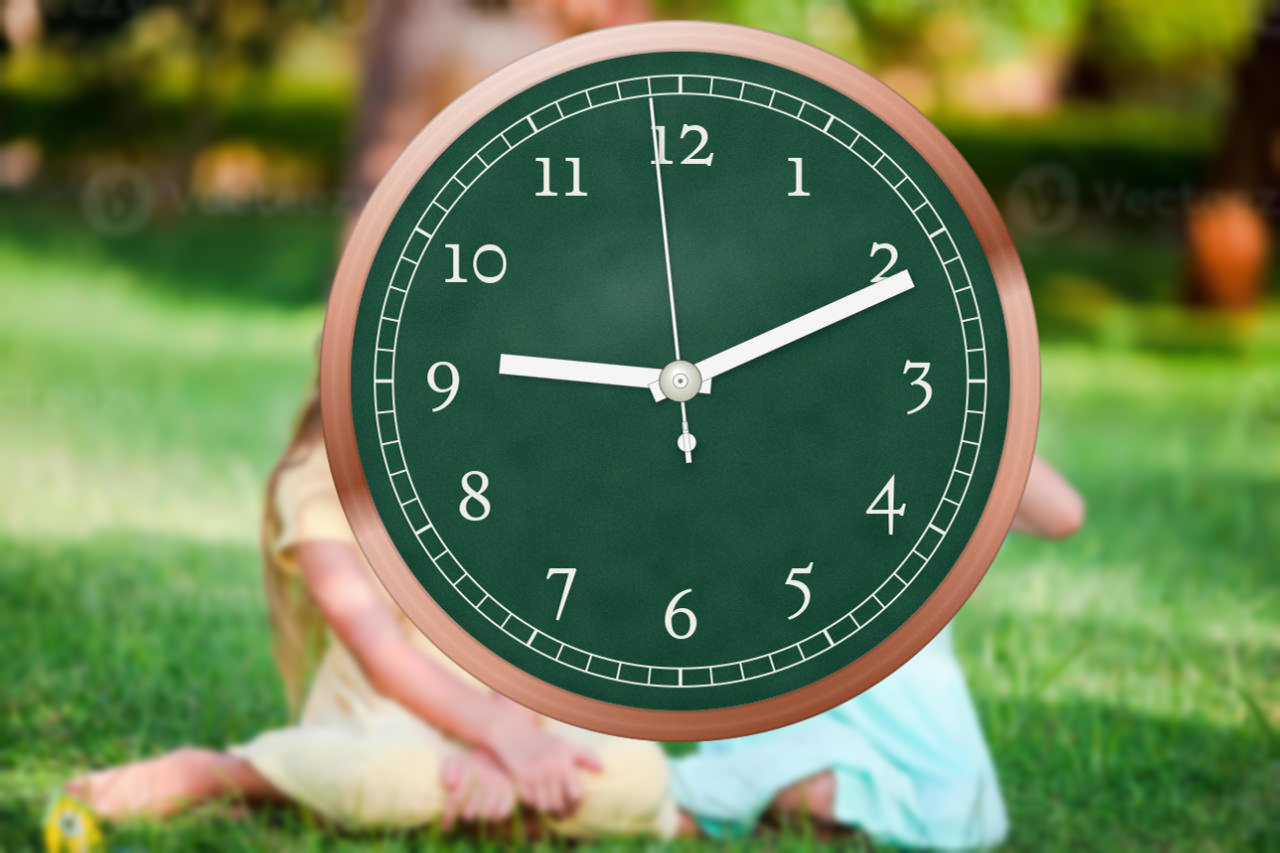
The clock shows 9.10.59
